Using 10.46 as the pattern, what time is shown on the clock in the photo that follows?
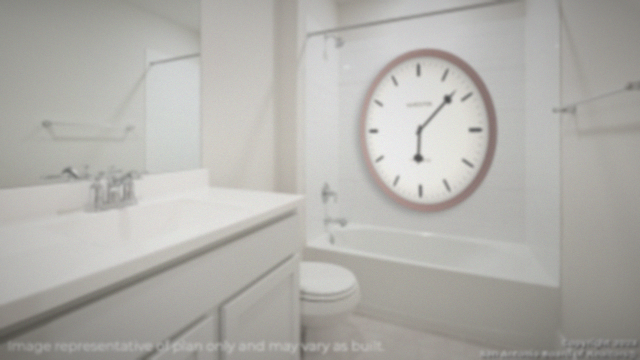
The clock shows 6.08
